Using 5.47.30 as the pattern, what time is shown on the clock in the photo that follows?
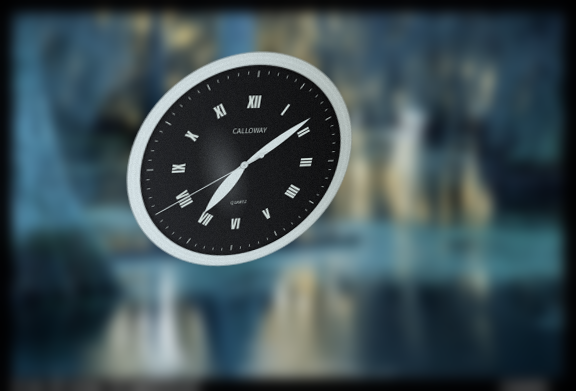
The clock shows 7.08.40
